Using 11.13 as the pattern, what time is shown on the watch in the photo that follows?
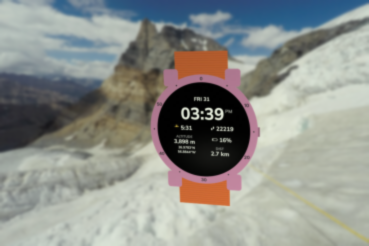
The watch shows 3.39
